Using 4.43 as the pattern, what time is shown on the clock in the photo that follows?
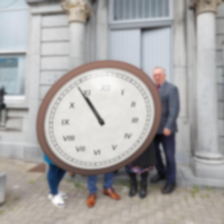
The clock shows 10.54
